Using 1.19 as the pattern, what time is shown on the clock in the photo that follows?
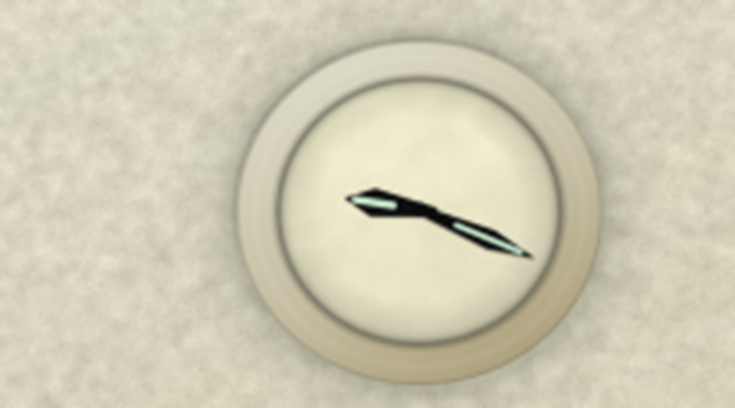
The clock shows 9.19
